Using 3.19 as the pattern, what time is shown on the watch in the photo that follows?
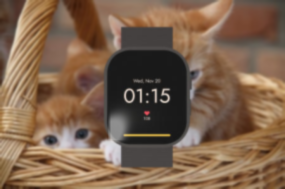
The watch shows 1.15
